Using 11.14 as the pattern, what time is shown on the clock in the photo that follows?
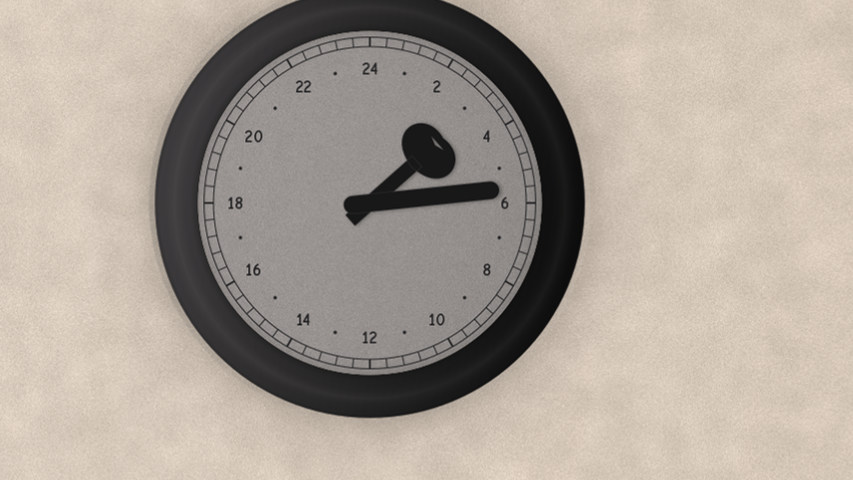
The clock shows 3.14
